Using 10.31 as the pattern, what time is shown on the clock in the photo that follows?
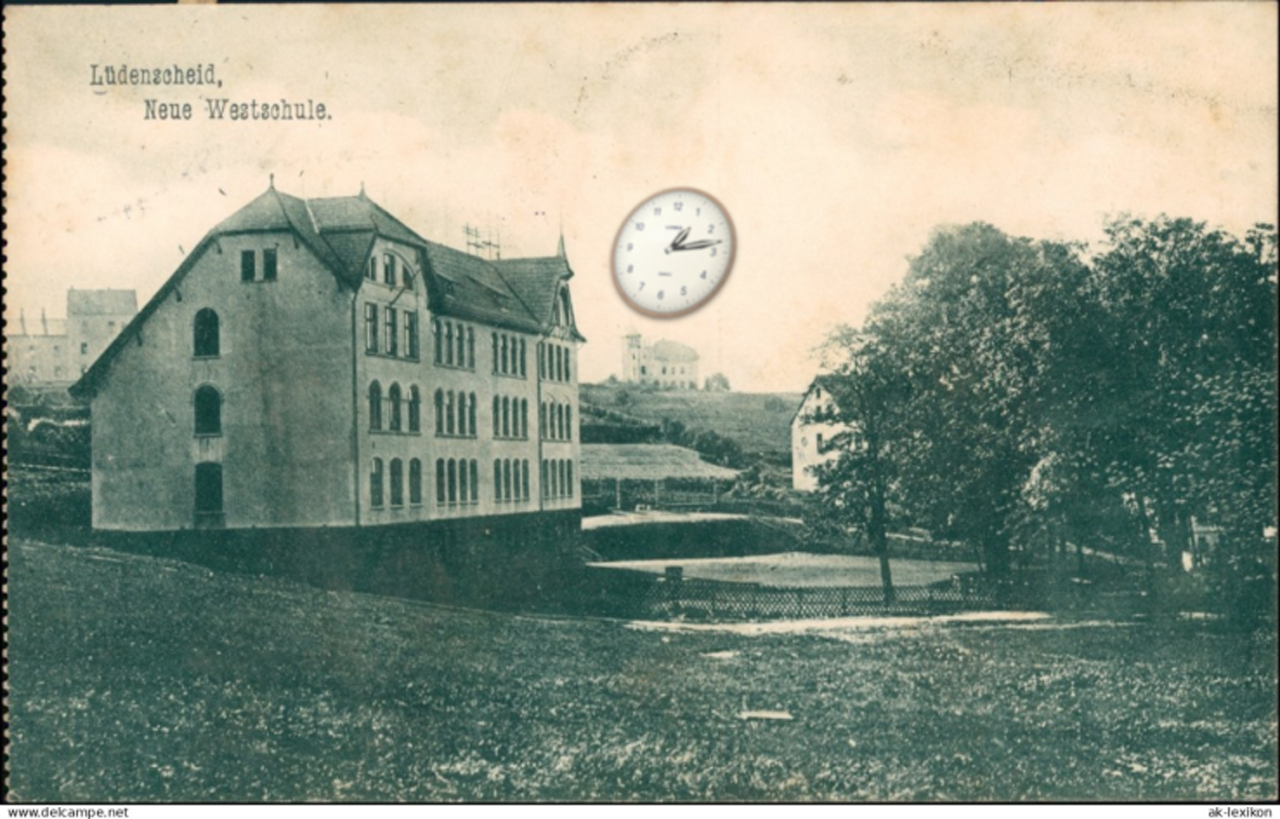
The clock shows 1.13
